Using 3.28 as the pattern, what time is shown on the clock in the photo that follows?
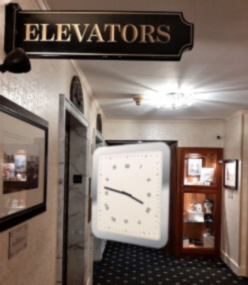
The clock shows 3.47
